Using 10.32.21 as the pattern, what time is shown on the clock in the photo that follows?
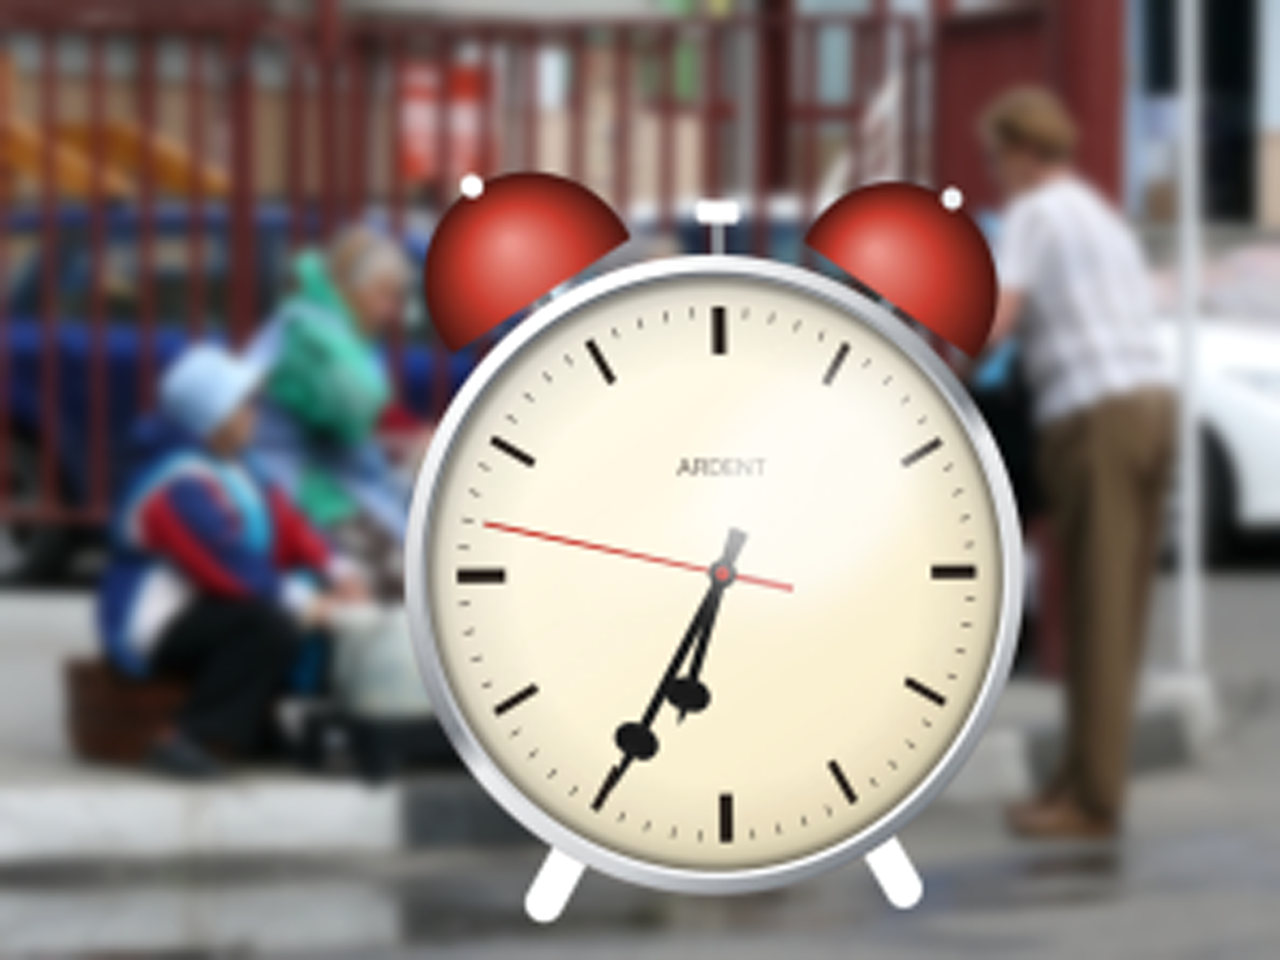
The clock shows 6.34.47
